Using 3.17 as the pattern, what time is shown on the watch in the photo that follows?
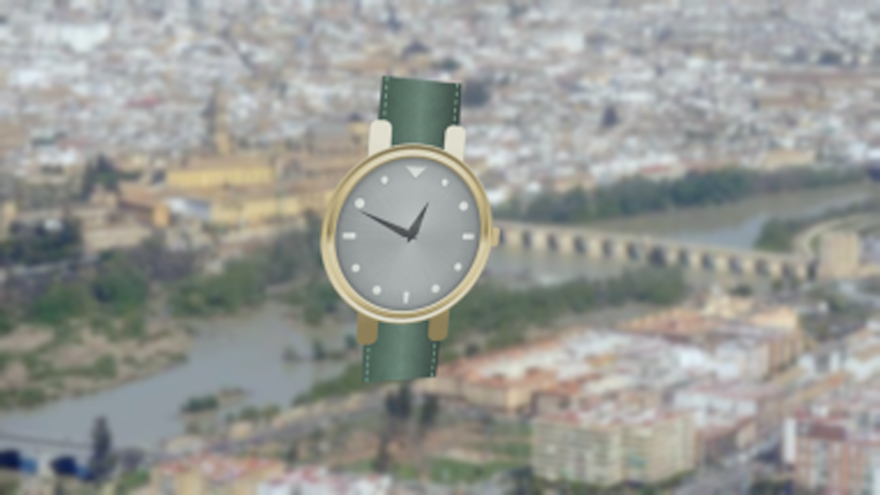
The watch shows 12.49
